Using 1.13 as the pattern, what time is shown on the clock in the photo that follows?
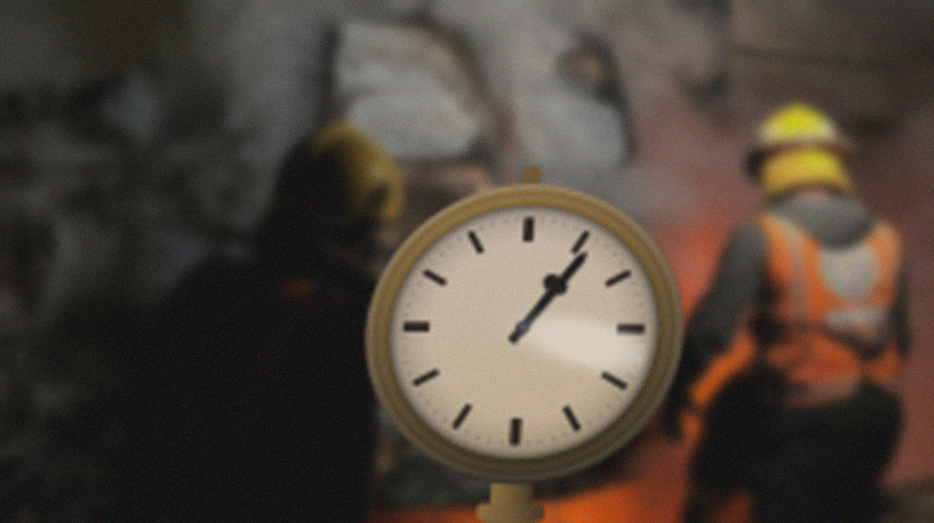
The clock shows 1.06
